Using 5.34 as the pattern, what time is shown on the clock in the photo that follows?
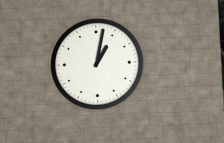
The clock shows 1.02
